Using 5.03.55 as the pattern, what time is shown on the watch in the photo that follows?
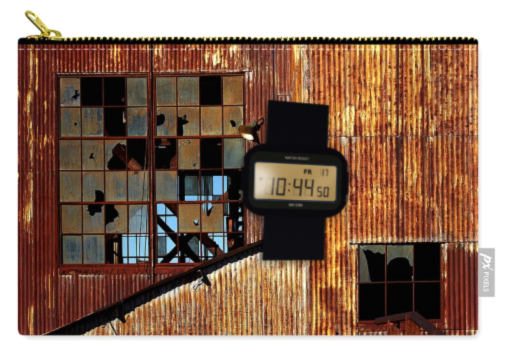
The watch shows 10.44.50
